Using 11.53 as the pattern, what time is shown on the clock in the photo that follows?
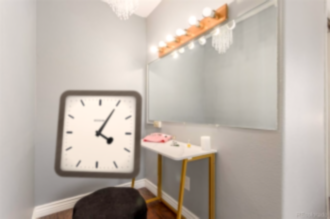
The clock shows 4.05
